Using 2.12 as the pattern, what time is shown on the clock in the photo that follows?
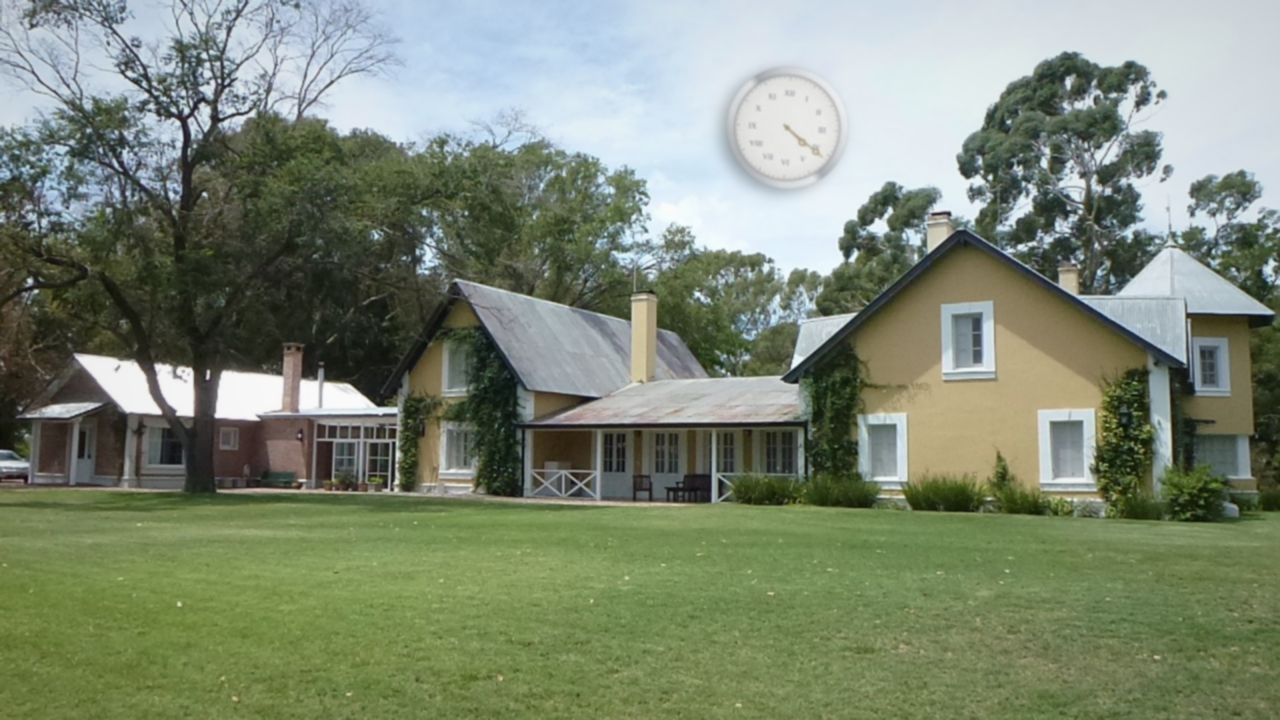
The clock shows 4.21
